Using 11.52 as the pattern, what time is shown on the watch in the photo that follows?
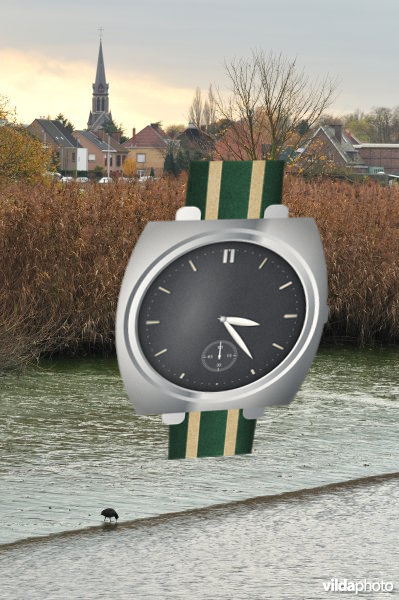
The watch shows 3.24
